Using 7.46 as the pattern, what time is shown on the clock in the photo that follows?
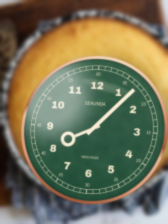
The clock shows 8.07
